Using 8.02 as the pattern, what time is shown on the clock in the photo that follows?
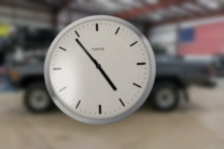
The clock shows 4.54
